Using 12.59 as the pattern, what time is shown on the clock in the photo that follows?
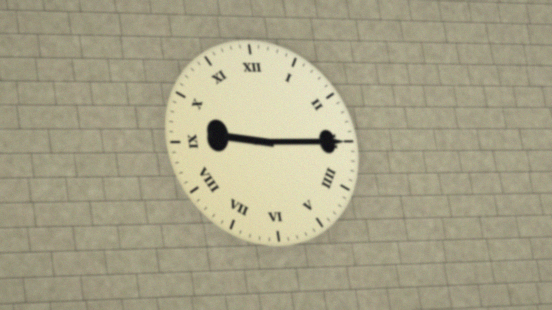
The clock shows 9.15
